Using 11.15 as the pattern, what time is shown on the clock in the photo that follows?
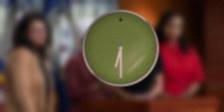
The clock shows 6.30
